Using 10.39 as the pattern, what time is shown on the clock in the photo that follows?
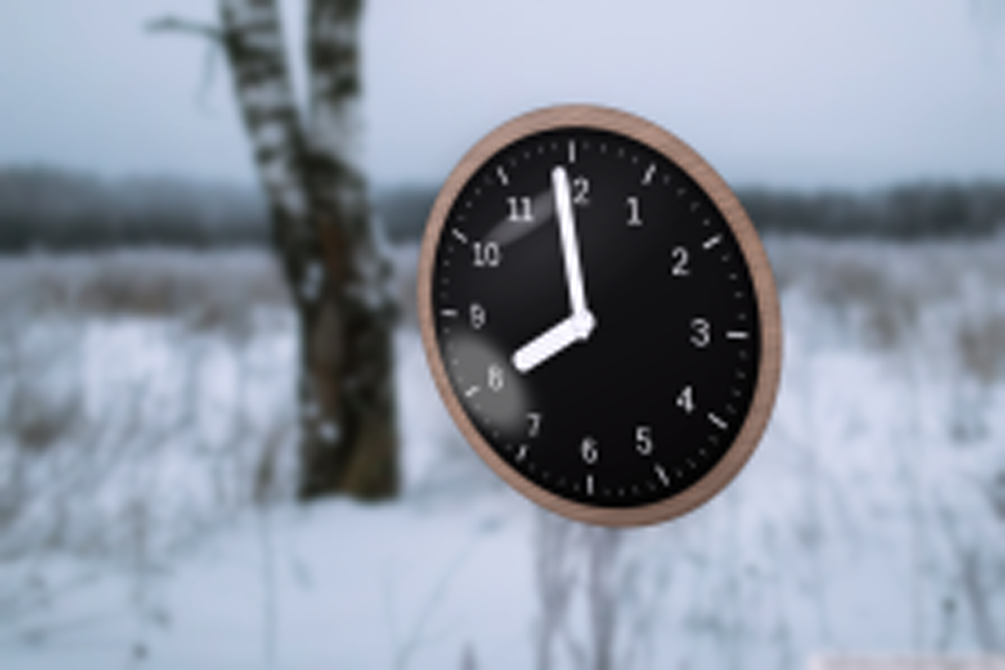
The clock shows 7.59
